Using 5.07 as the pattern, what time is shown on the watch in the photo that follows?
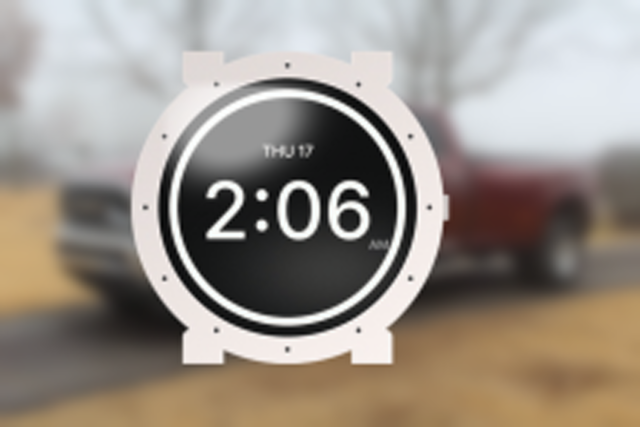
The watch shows 2.06
